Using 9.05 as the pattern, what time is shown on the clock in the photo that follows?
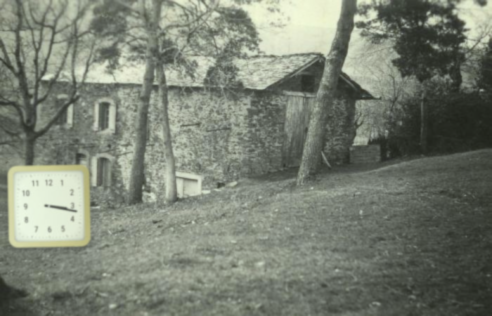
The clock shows 3.17
